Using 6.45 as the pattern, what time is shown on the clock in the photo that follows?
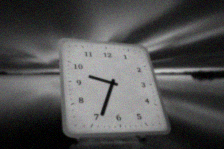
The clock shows 9.34
